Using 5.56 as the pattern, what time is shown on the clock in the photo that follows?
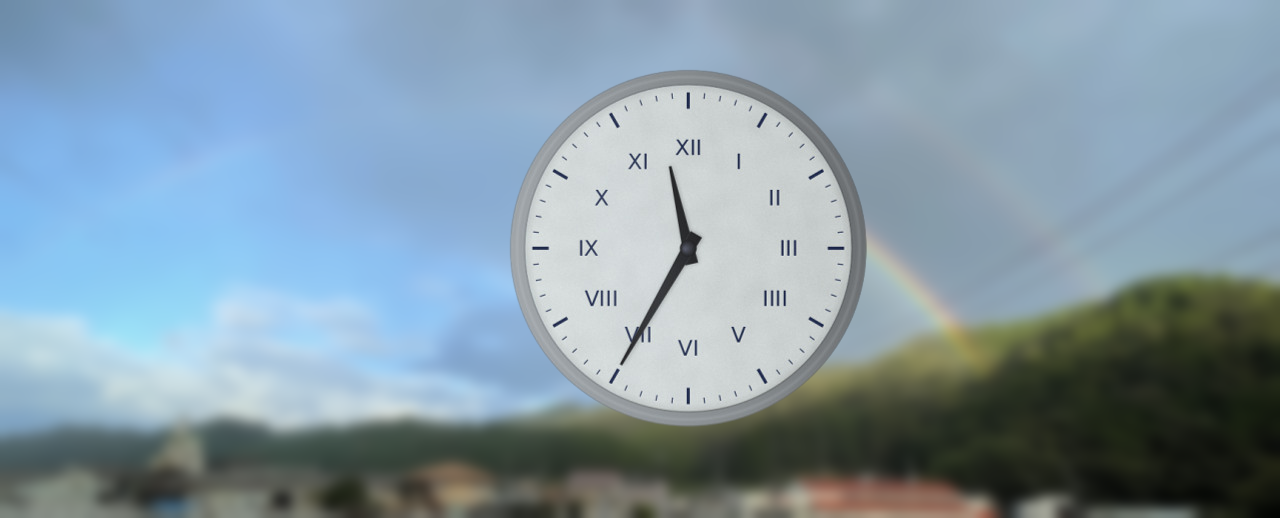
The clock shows 11.35
